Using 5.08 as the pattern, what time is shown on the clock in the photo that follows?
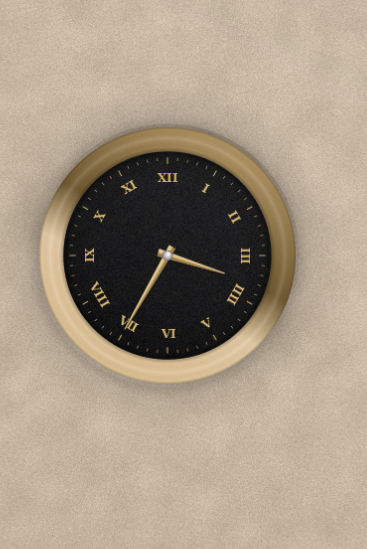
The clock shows 3.35
